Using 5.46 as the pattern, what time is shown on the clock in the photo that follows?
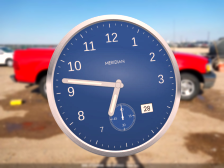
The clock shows 6.47
